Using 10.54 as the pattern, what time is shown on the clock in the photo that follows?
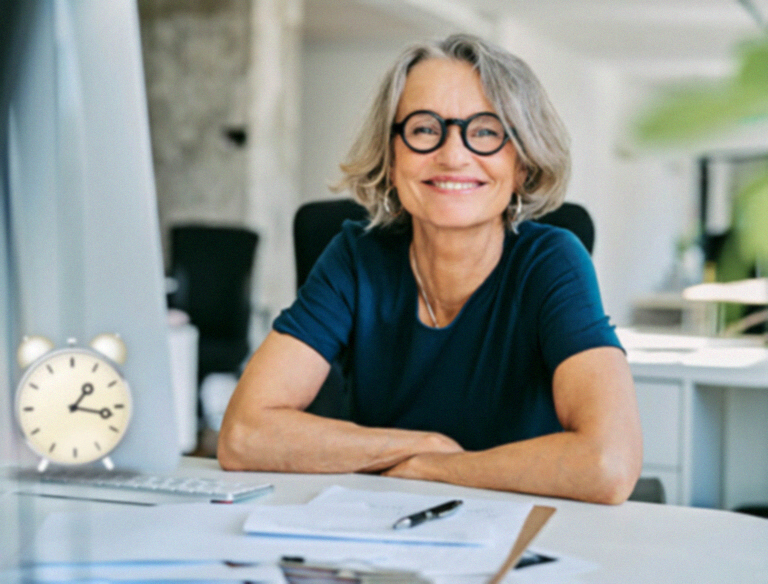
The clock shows 1.17
